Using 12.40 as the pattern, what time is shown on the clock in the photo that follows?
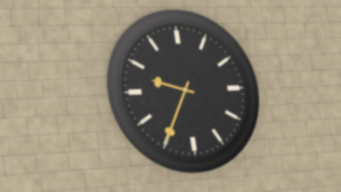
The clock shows 9.35
